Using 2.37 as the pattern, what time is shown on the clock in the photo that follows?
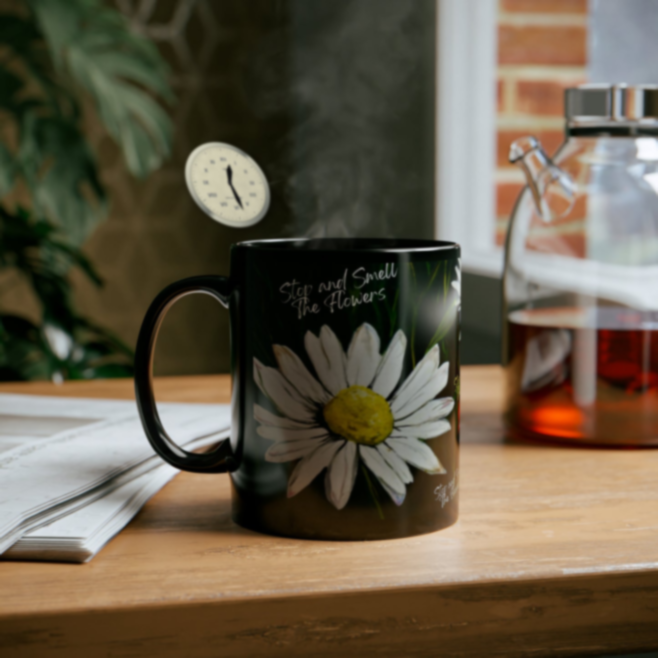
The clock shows 12.28
